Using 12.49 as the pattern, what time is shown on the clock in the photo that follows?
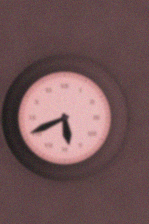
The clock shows 5.41
